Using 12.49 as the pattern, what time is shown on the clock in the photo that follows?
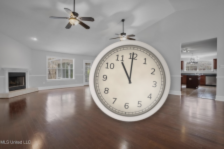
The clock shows 11.00
